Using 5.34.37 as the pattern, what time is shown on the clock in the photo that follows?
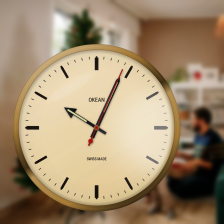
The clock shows 10.04.04
